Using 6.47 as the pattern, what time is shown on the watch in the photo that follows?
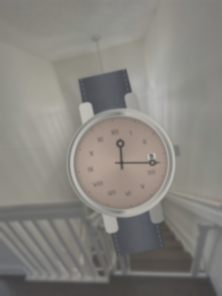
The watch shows 12.17
